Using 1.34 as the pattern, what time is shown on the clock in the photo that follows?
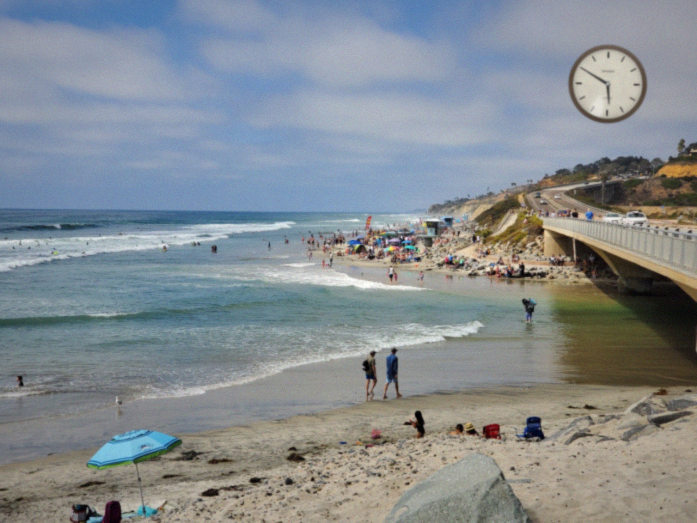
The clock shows 5.50
